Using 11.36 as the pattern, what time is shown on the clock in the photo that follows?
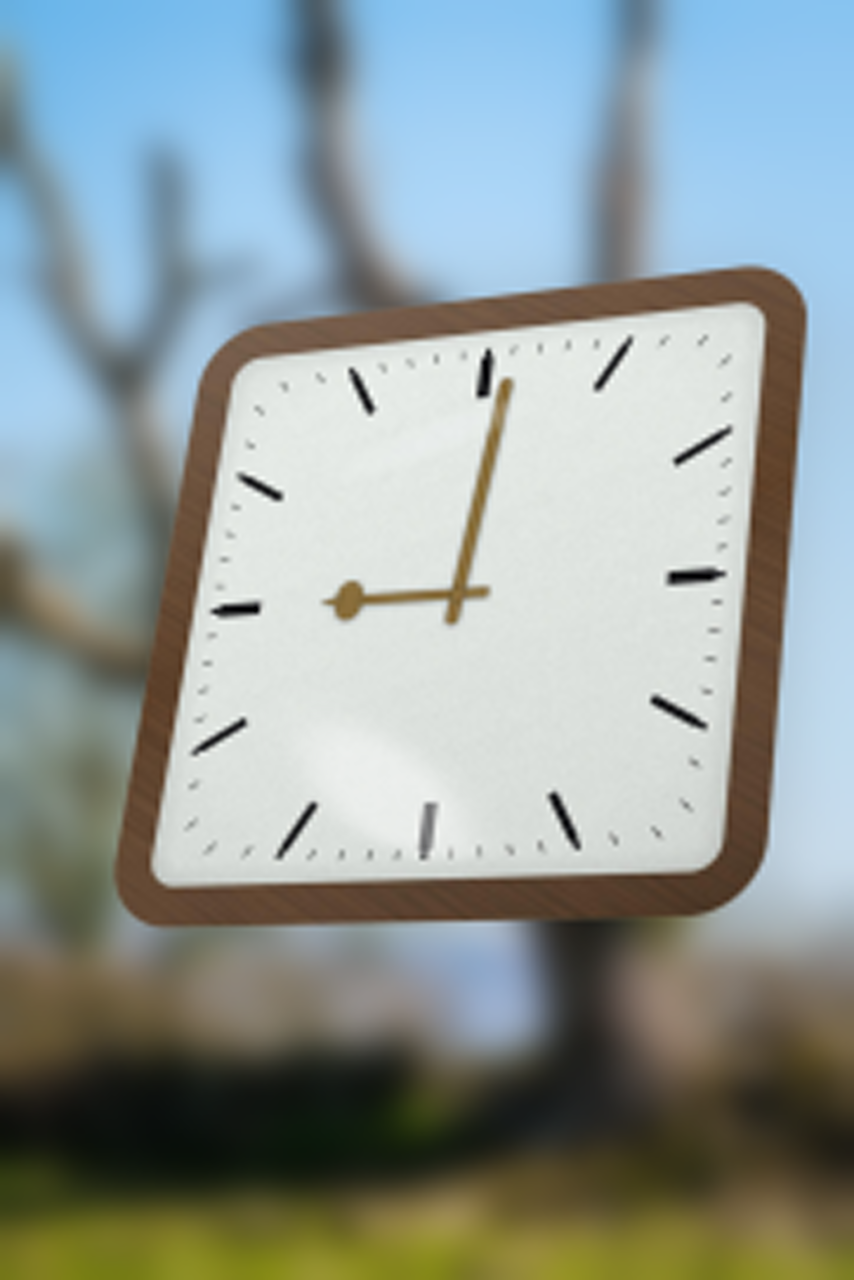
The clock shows 9.01
